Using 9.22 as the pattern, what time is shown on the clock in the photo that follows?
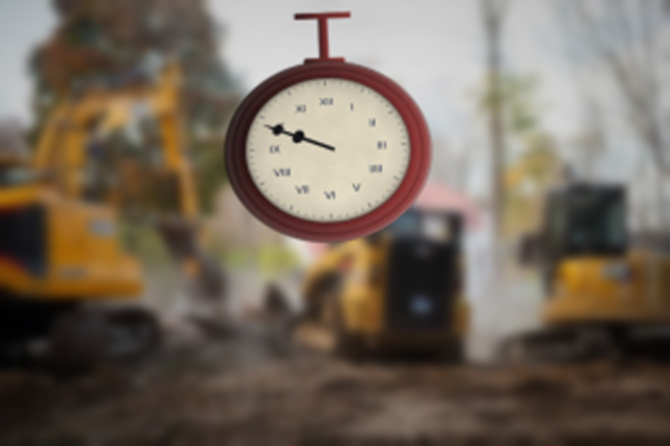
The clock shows 9.49
